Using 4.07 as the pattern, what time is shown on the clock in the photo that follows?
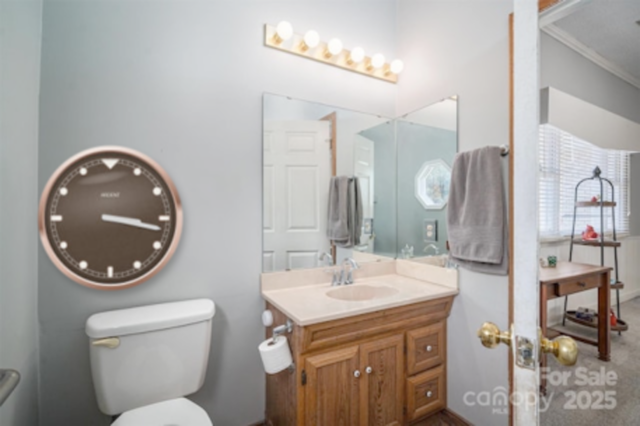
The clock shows 3.17
